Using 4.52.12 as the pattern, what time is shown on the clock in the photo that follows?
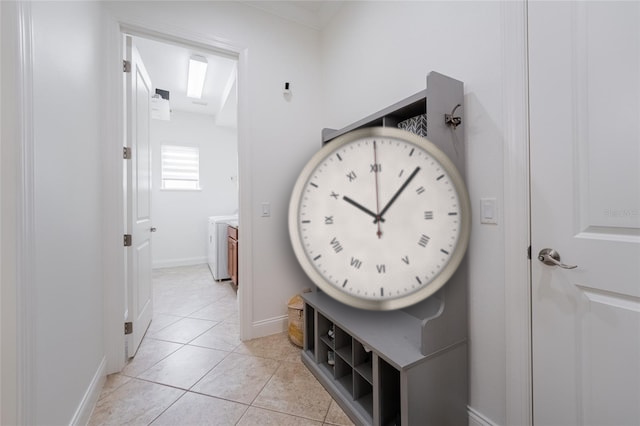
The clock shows 10.07.00
